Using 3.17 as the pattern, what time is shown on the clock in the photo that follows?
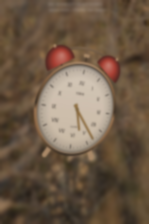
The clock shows 5.23
